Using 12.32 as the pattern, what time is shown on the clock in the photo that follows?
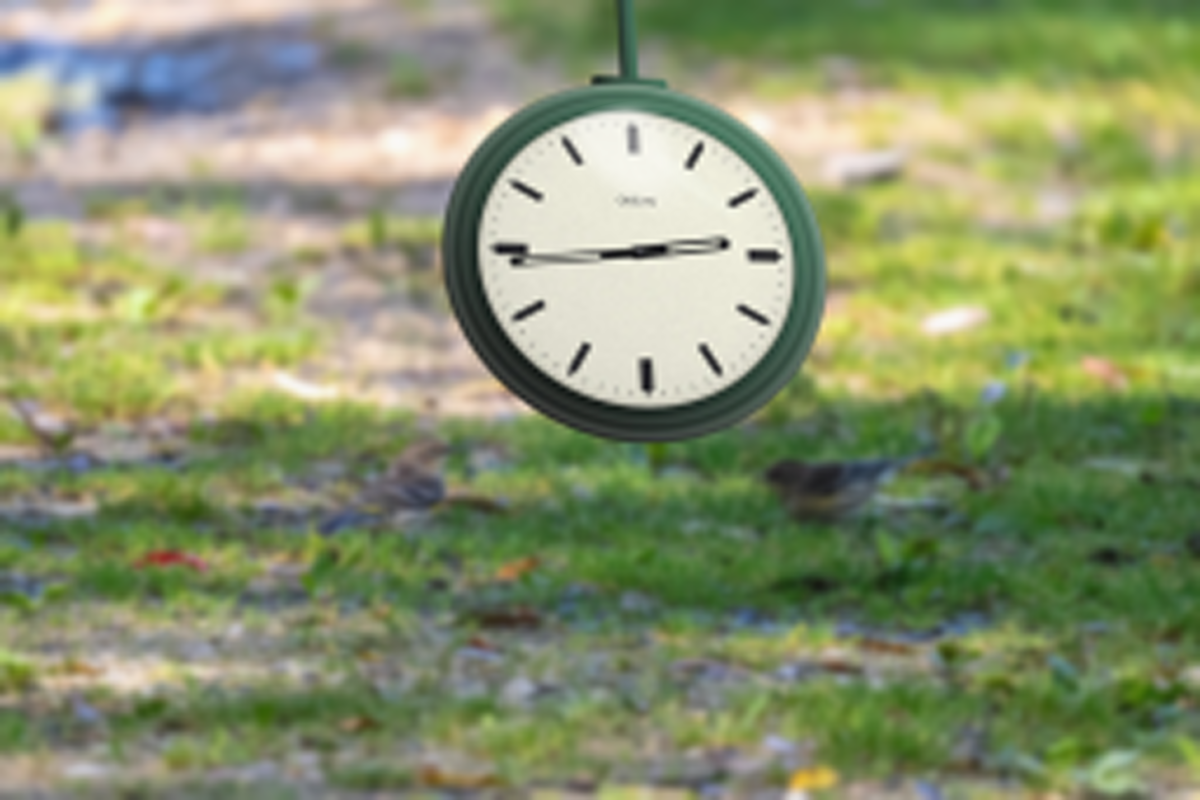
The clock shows 2.44
